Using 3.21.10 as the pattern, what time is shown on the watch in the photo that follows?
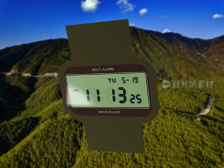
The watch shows 11.13.25
